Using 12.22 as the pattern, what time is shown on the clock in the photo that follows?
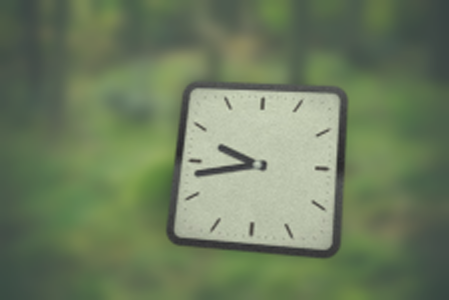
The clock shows 9.43
